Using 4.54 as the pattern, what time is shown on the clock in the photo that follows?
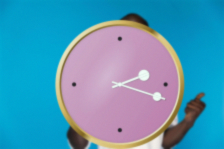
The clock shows 2.18
